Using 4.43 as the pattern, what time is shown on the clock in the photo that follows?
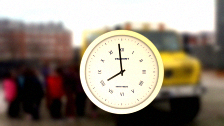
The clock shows 7.59
